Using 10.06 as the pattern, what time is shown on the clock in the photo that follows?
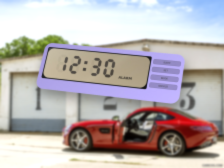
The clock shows 12.30
